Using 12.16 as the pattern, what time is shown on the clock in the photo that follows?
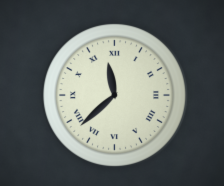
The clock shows 11.38
